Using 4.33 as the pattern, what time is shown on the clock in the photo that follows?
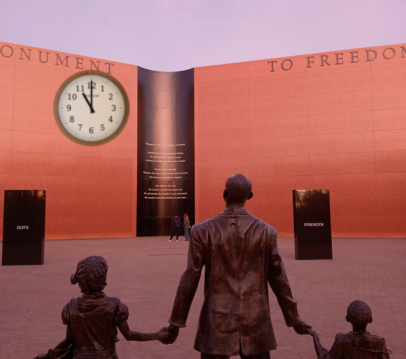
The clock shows 11.00
